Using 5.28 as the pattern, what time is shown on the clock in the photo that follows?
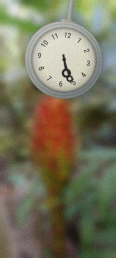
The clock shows 5.26
